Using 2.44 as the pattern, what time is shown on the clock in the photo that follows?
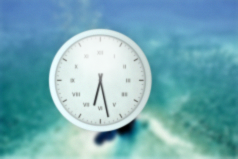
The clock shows 6.28
